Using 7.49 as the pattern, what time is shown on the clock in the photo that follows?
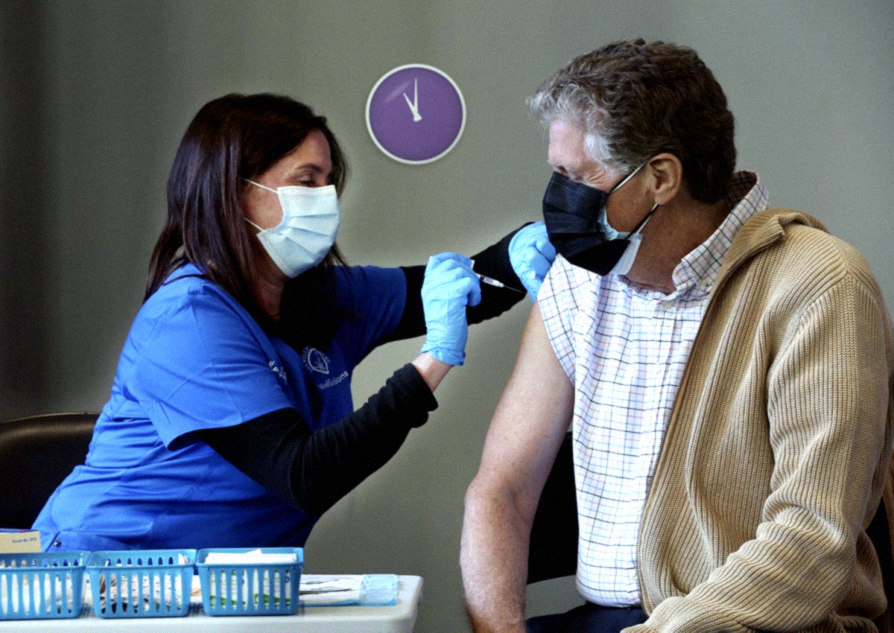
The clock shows 11.00
